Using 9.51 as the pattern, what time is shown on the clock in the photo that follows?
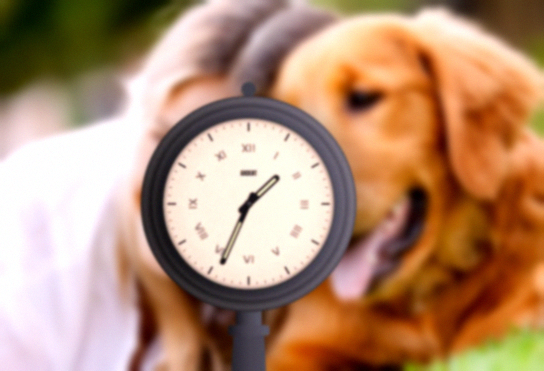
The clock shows 1.34
